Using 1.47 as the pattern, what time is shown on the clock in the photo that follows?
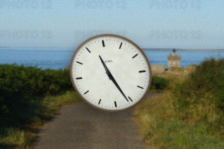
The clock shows 11.26
